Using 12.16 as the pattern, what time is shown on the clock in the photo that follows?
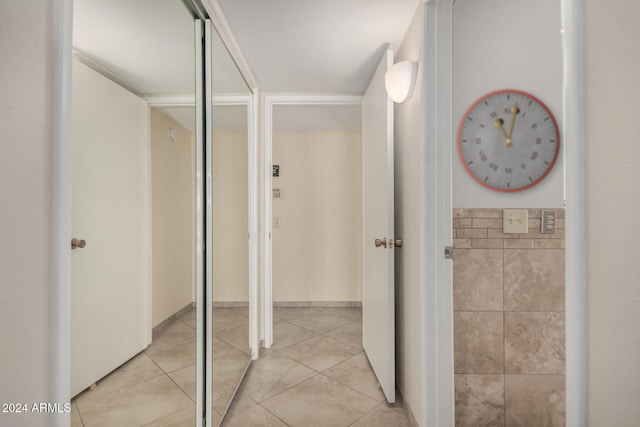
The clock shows 11.02
